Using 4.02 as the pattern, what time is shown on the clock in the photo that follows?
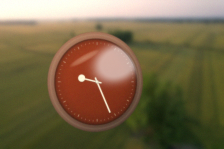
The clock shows 9.26
